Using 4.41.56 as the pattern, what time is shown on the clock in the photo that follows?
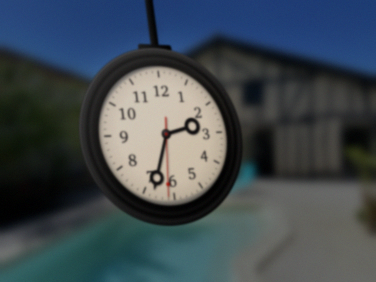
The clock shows 2.33.31
